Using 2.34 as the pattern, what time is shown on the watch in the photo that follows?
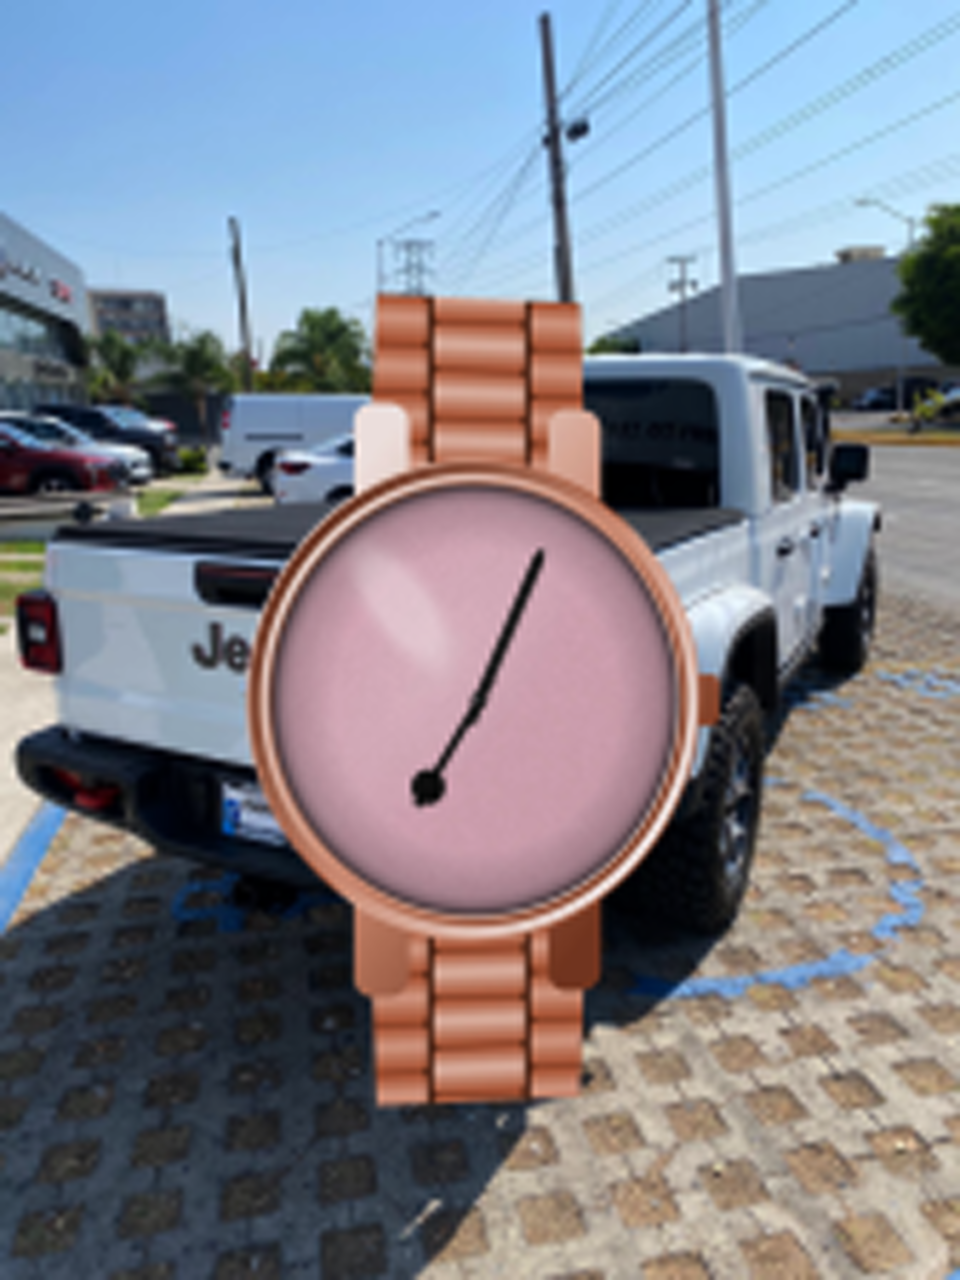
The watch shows 7.04
